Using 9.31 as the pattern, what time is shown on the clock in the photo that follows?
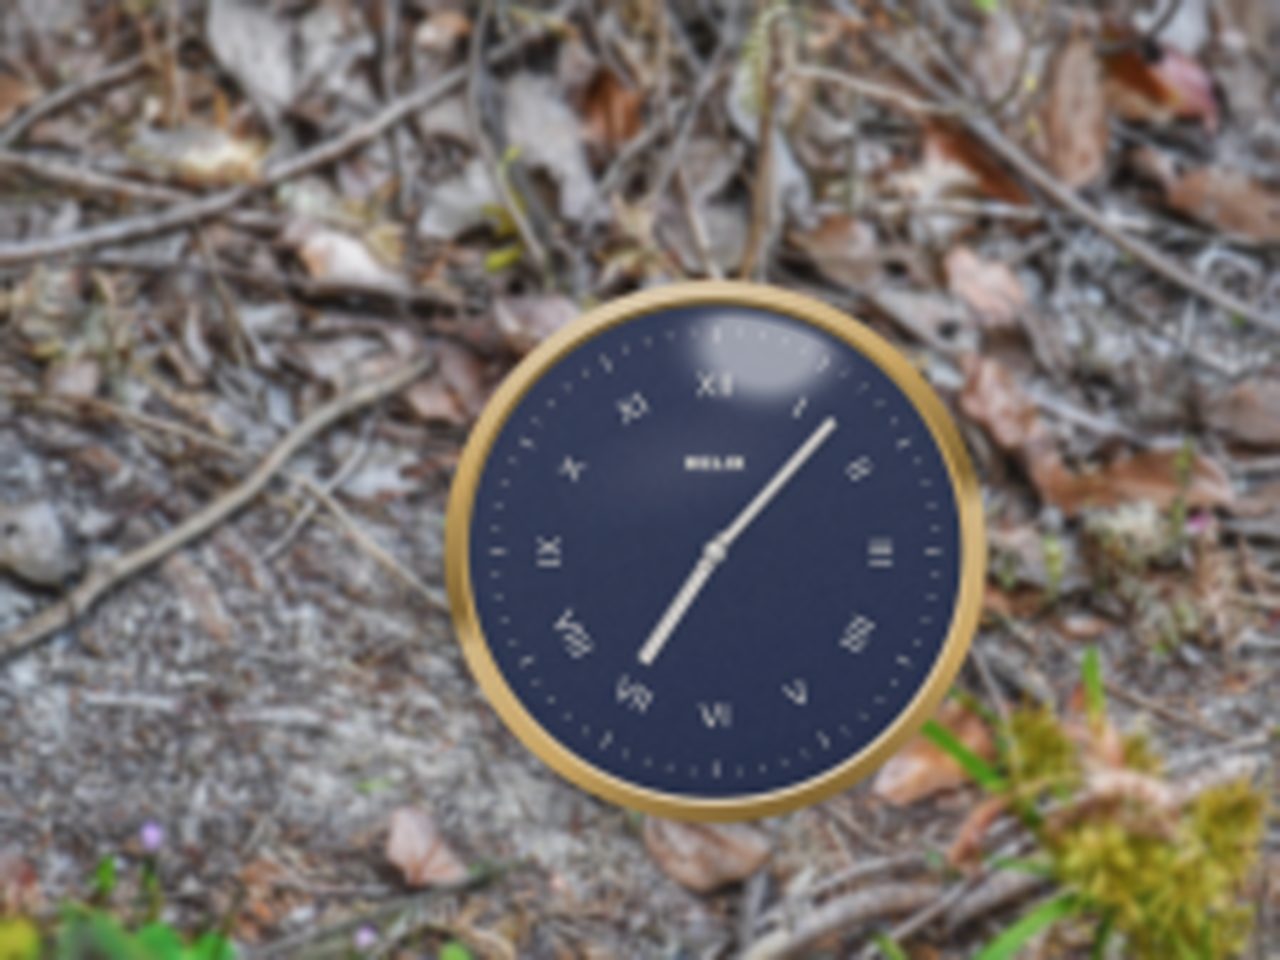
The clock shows 7.07
